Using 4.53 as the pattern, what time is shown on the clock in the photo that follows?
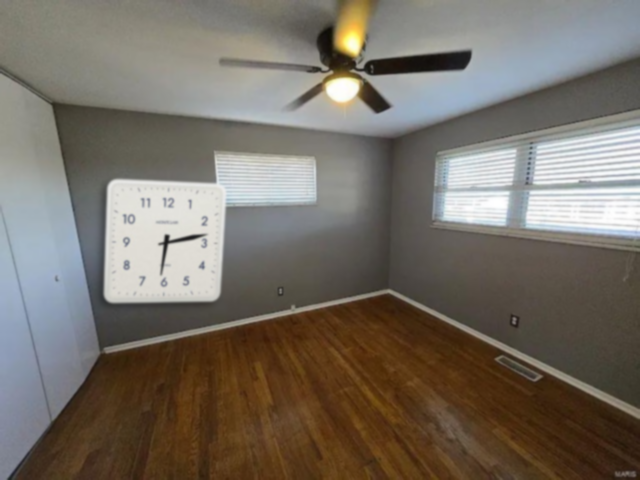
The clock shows 6.13
